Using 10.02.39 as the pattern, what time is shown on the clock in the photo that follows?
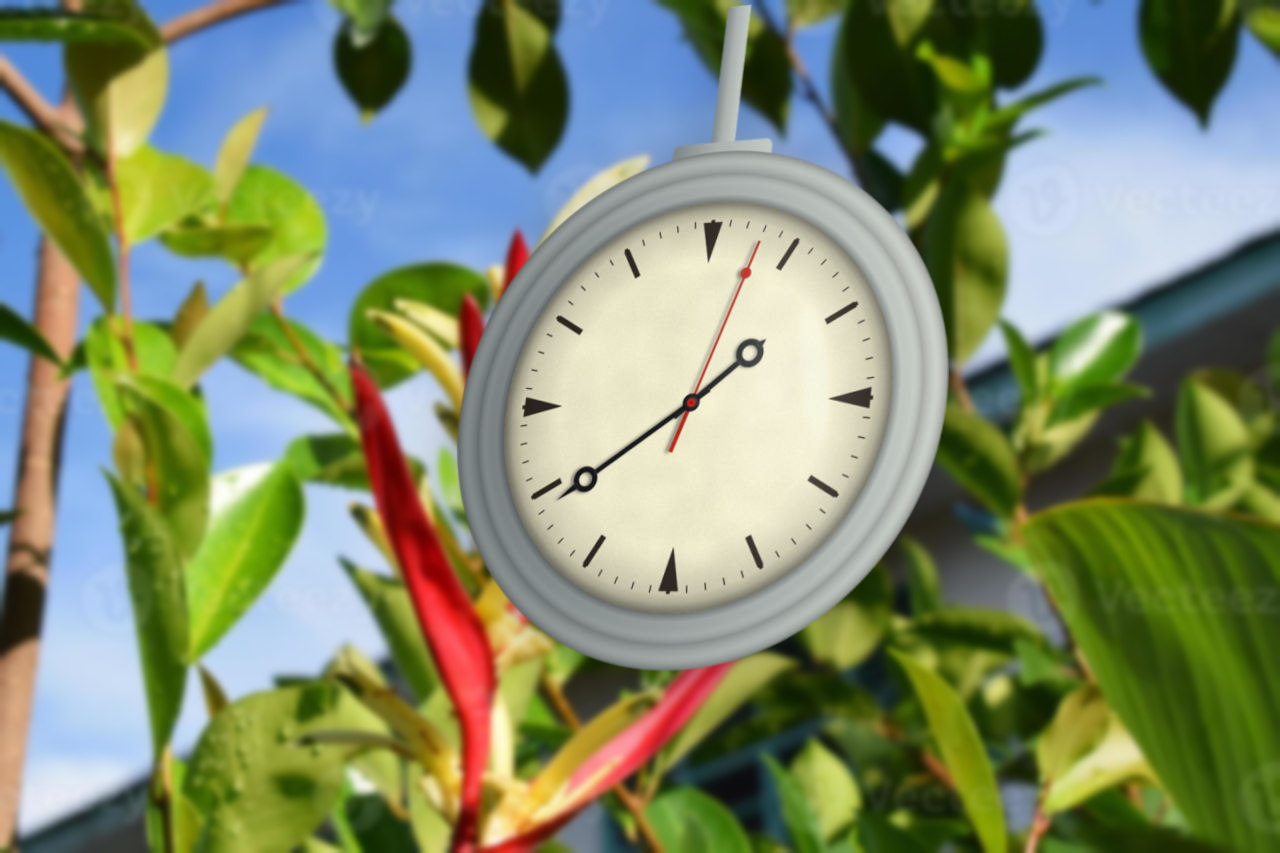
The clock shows 1.39.03
